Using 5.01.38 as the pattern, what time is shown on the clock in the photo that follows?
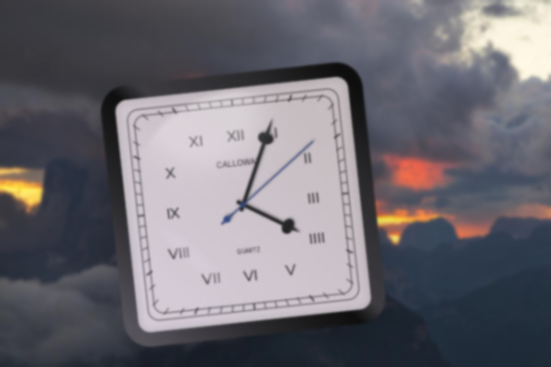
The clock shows 4.04.09
